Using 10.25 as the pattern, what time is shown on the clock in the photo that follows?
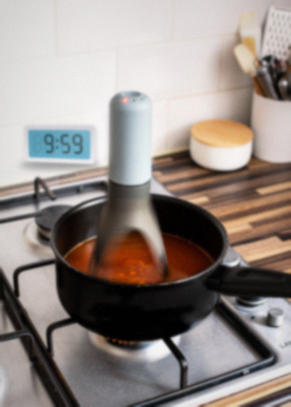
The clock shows 9.59
